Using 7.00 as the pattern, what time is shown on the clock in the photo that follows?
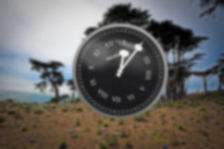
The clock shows 1.10
